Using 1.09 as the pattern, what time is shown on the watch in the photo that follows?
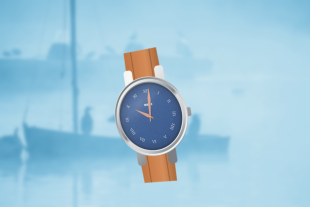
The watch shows 10.01
